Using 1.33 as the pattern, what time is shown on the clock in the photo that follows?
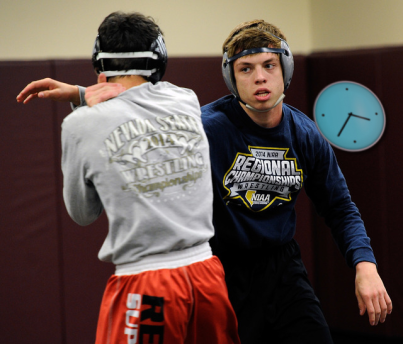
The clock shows 3.36
